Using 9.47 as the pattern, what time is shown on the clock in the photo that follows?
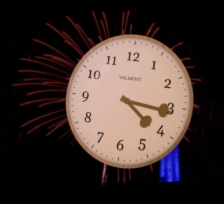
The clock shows 4.16
